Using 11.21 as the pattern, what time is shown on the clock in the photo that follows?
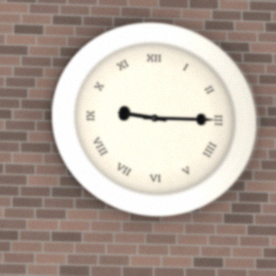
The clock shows 9.15
